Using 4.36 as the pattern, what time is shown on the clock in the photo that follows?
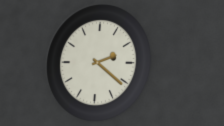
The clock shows 2.21
